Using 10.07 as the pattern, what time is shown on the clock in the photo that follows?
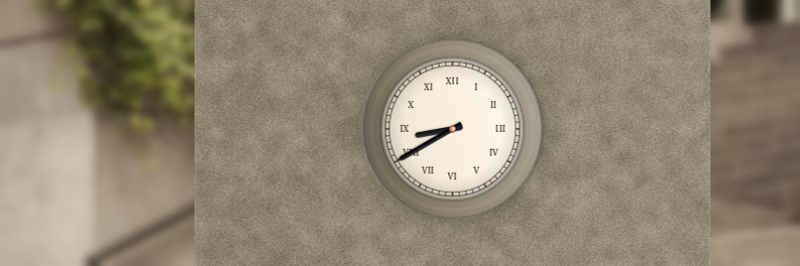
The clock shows 8.40
